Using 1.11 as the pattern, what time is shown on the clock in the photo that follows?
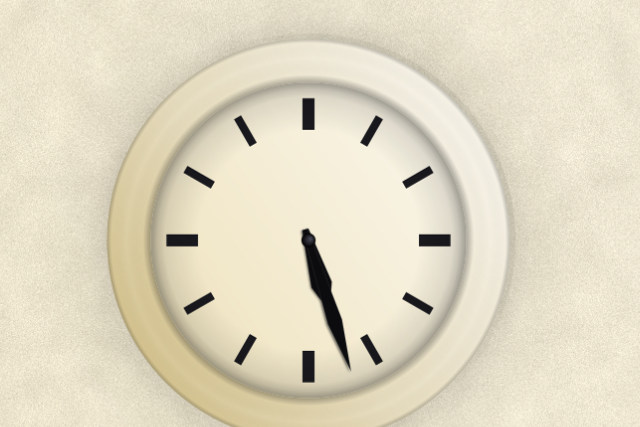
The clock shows 5.27
